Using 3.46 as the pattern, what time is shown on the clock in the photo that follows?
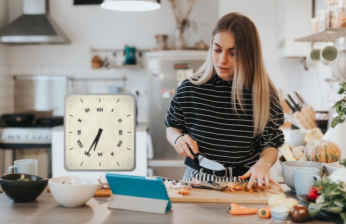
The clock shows 6.35
